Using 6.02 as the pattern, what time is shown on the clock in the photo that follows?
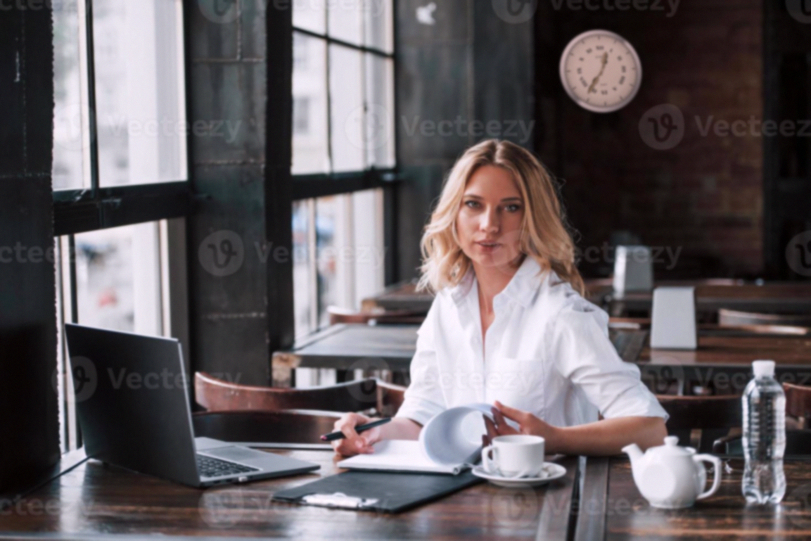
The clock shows 12.36
